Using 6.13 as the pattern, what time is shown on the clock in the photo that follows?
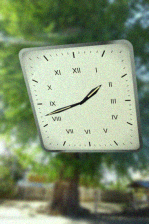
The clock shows 1.42
